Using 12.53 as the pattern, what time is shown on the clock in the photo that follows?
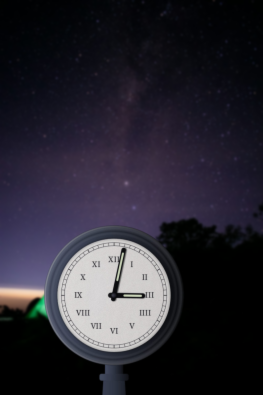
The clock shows 3.02
